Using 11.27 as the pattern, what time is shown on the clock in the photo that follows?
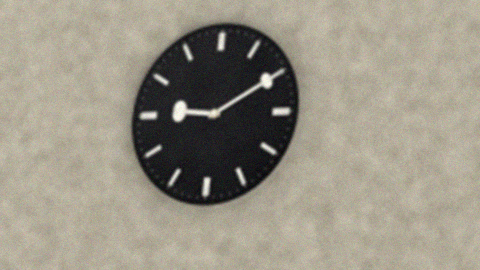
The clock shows 9.10
